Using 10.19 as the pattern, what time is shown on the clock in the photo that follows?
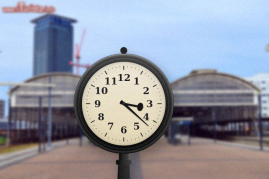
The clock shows 3.22
